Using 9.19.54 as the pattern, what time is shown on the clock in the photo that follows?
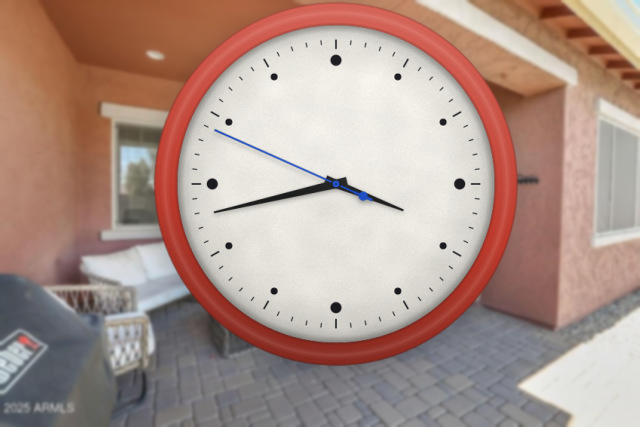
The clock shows 3.42.49
